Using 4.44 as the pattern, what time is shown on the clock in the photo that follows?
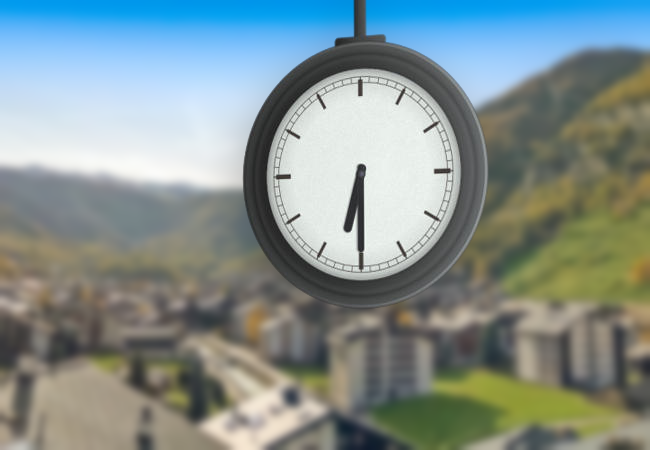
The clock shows 6.30
